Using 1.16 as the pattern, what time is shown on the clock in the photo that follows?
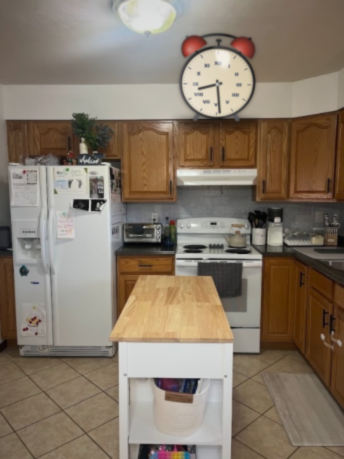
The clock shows 8.29
